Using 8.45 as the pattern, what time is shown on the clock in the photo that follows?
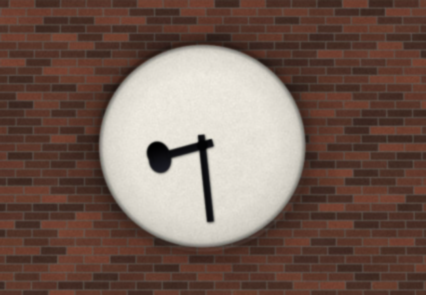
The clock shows 8.29
